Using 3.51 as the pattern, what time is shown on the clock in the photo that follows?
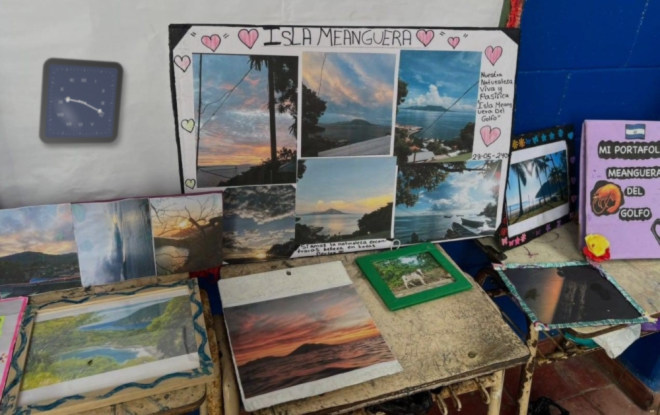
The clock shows 9.19
